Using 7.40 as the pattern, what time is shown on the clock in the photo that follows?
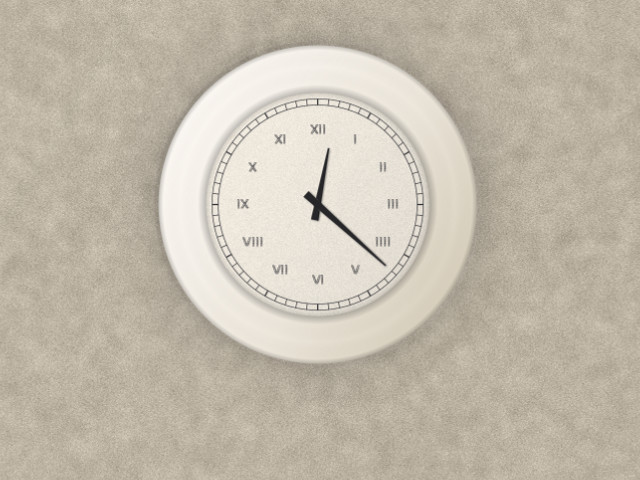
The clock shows 12.22
